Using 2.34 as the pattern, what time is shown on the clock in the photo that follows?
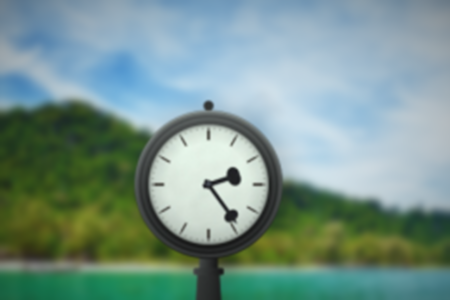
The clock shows 2.24
